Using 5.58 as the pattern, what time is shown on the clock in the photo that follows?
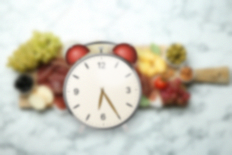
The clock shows 6.25
